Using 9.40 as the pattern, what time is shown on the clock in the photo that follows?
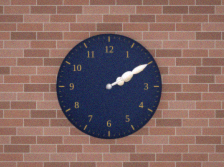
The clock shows 2.10
